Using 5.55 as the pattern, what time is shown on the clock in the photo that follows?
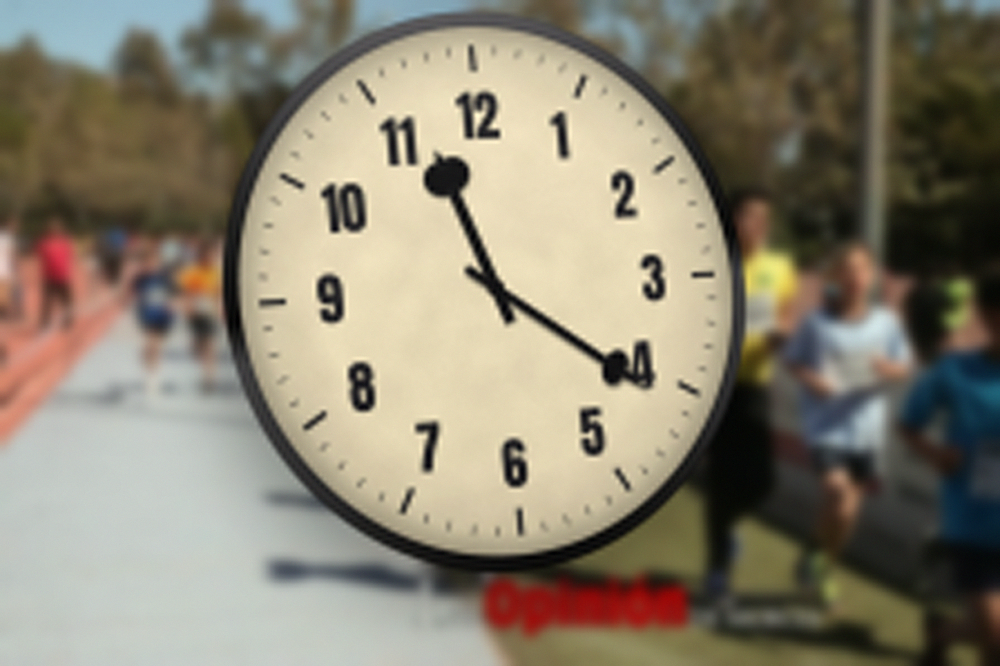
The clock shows 11.21
